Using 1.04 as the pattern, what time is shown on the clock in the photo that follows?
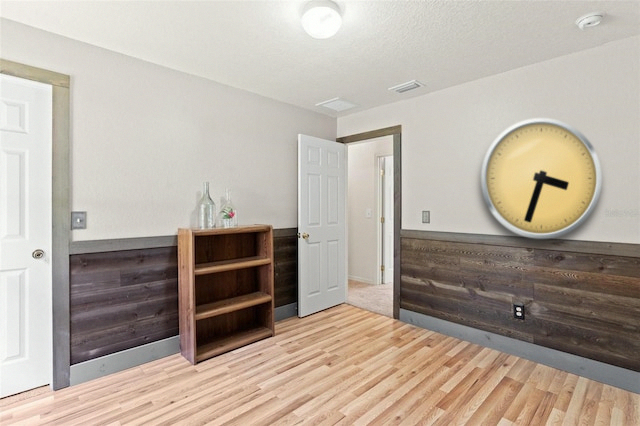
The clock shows 3.33
